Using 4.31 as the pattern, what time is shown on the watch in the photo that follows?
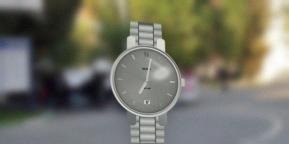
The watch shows 7.02
